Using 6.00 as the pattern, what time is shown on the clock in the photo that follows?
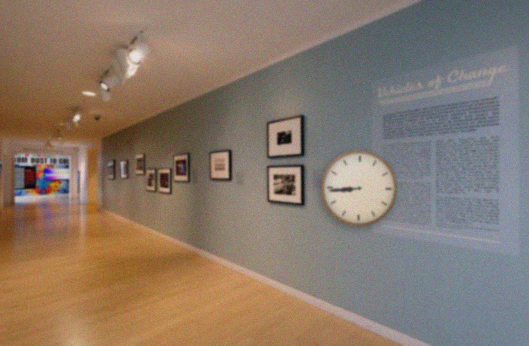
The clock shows 8.44
